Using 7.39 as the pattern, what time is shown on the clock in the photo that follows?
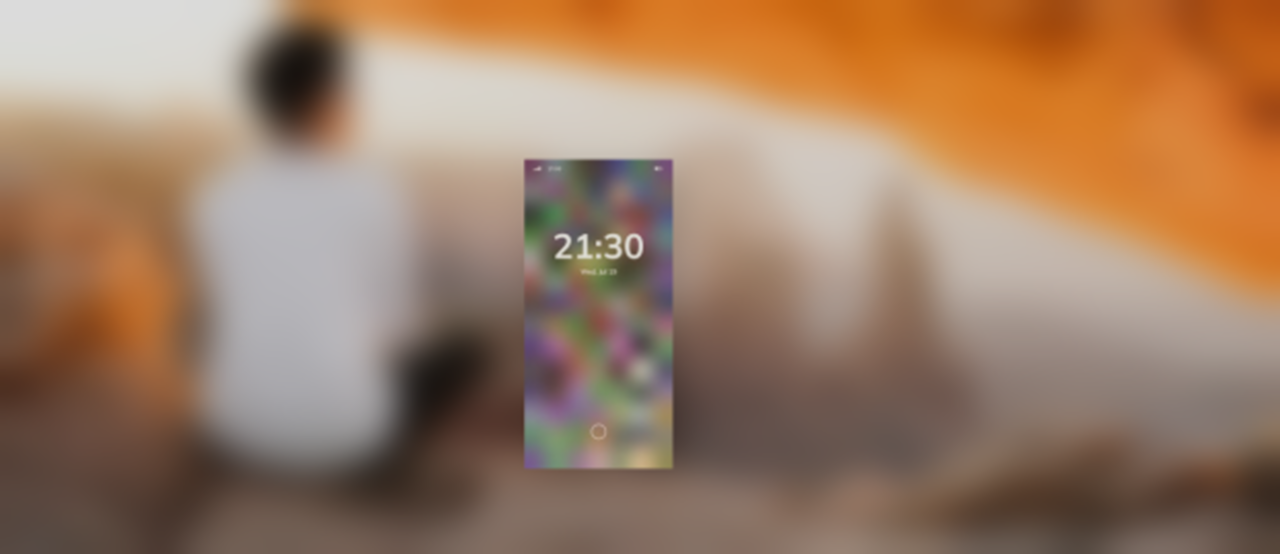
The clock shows 21.30
